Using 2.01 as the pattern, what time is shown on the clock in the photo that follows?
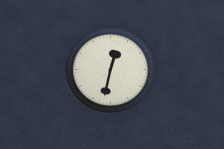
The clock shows 12.32
